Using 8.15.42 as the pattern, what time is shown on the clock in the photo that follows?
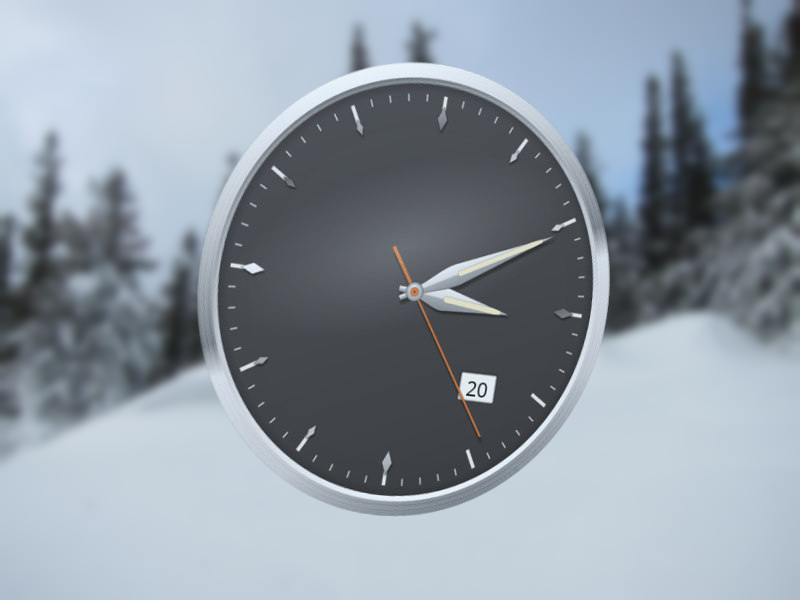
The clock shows 3.10.24
